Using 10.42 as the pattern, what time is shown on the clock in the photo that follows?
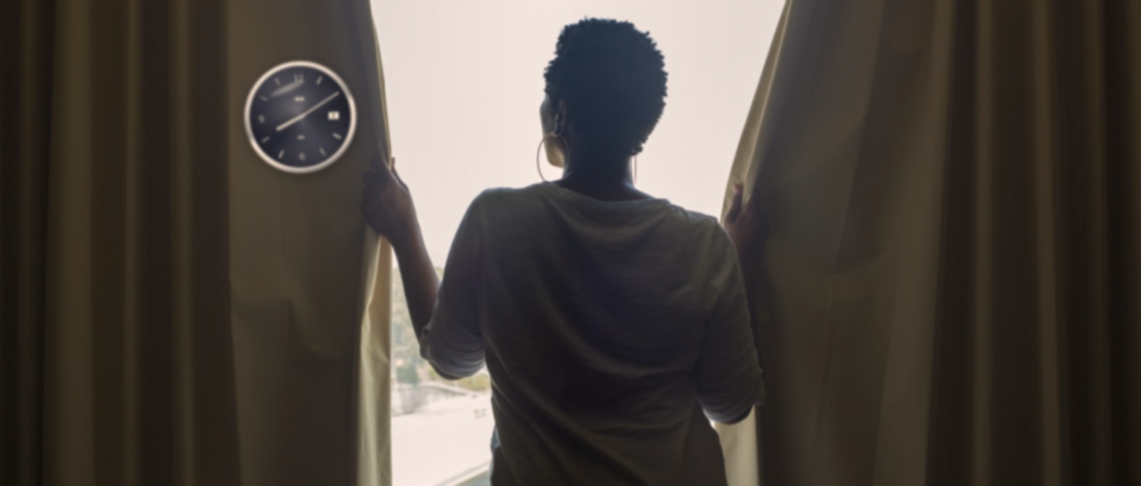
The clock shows 8.10
